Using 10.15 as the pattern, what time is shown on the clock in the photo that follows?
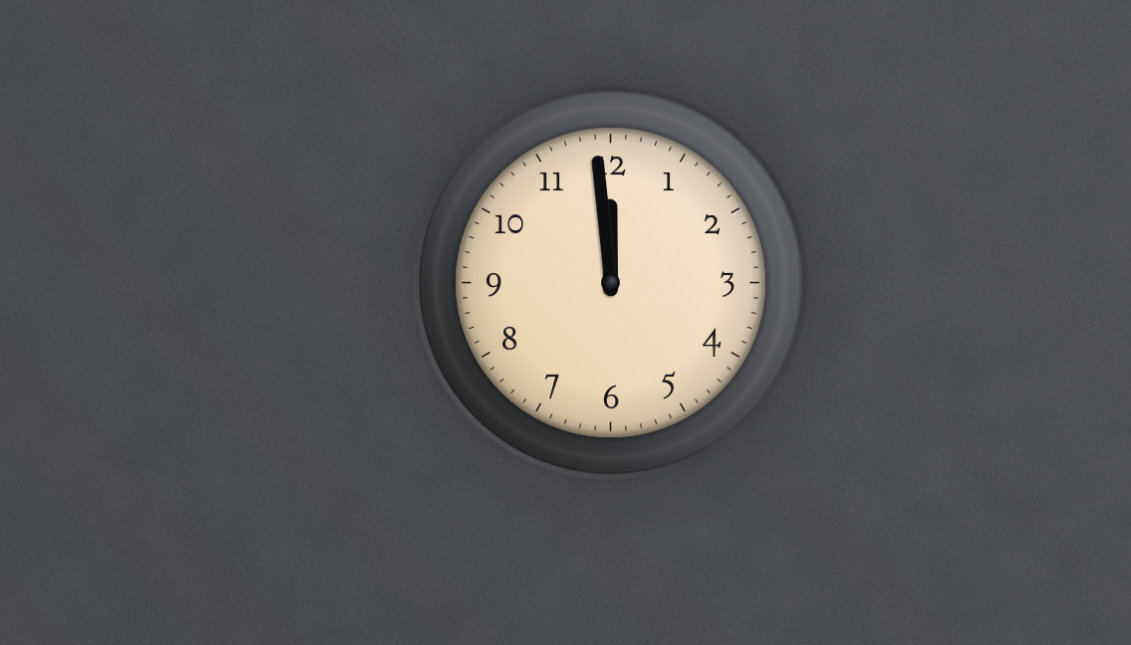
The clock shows 11.59
